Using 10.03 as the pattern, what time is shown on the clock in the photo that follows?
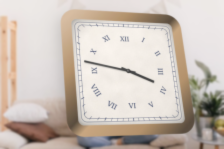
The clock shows 3.47
